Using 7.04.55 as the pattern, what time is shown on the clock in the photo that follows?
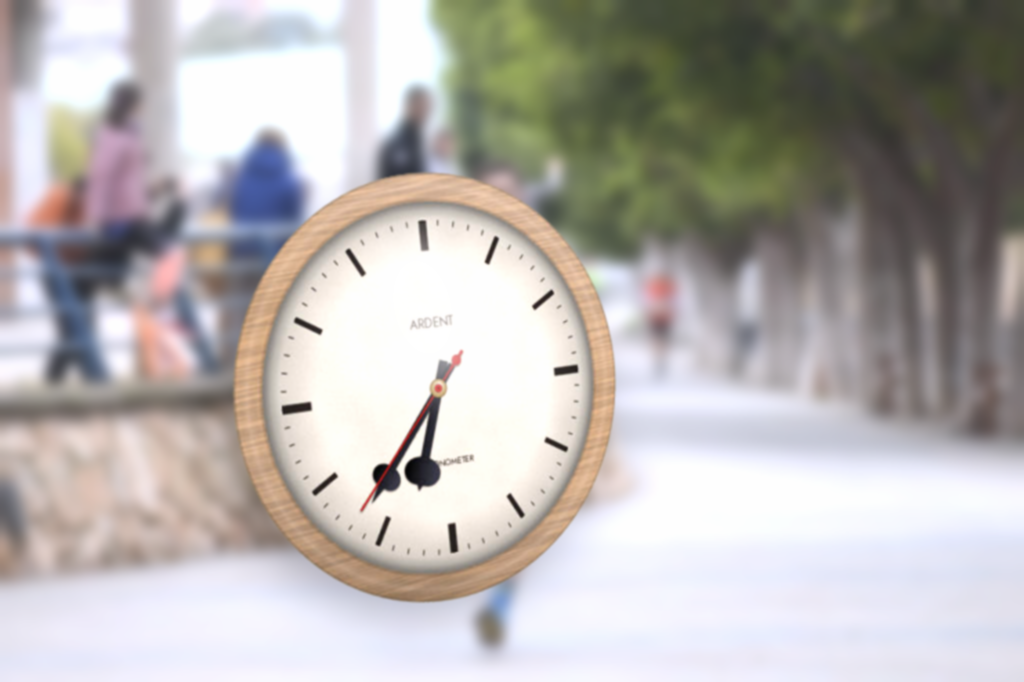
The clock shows 6.36.37
